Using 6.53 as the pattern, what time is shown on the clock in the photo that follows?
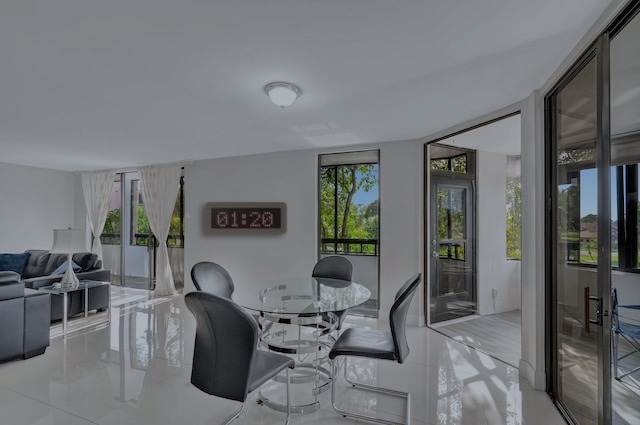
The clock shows 1.20
